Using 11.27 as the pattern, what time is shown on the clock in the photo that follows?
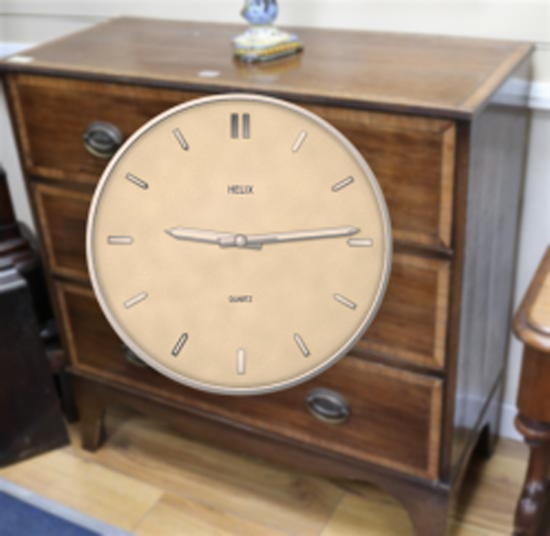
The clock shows 9.14
